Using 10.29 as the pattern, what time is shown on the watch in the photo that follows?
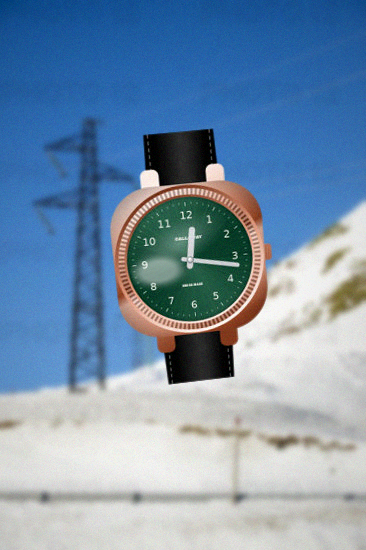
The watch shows 12.17
